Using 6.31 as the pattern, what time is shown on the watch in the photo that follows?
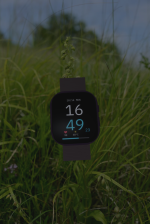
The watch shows 16.49
